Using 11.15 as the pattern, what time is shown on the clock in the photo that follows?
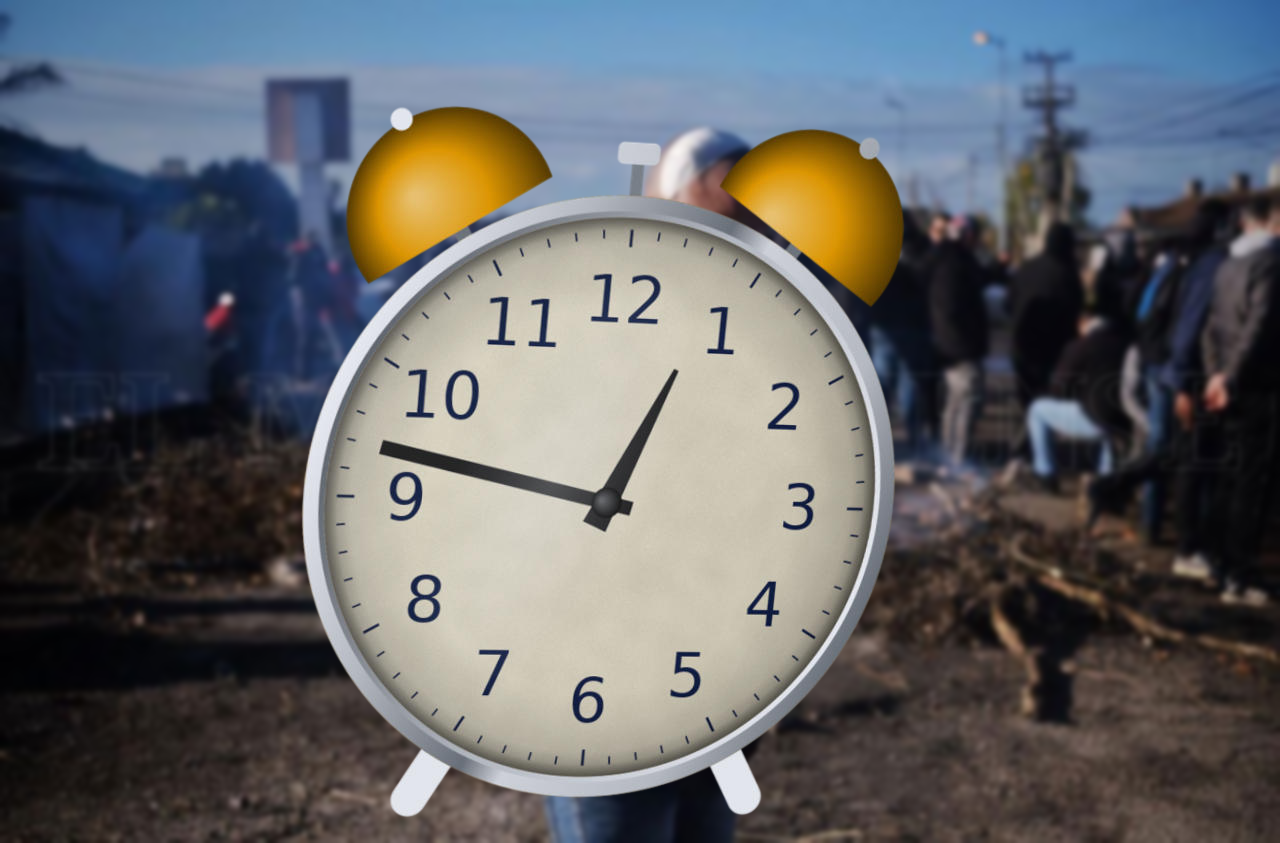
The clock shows 12.47
